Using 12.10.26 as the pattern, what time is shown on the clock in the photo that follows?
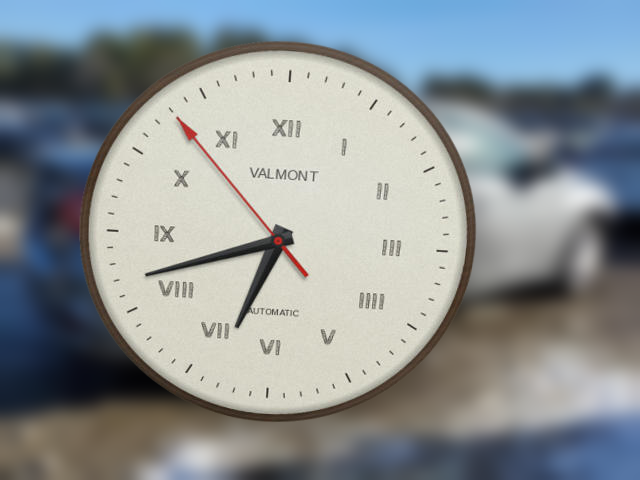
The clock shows 6.41.53
